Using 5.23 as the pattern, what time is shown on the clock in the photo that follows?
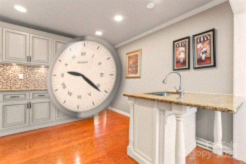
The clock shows 9.21
